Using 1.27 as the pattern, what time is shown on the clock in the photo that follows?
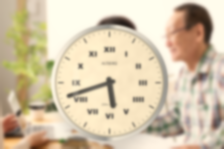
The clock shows 5.42
